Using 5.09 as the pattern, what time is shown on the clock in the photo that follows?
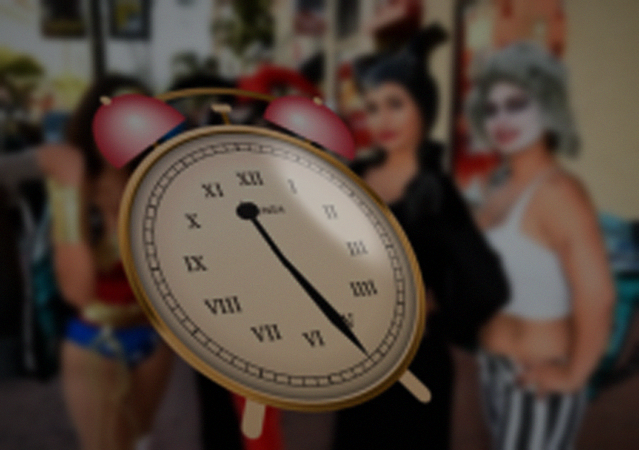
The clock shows 11.26
